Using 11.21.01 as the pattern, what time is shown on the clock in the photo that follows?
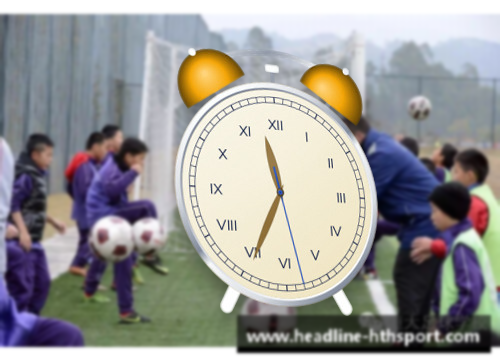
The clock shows 11.34.28
